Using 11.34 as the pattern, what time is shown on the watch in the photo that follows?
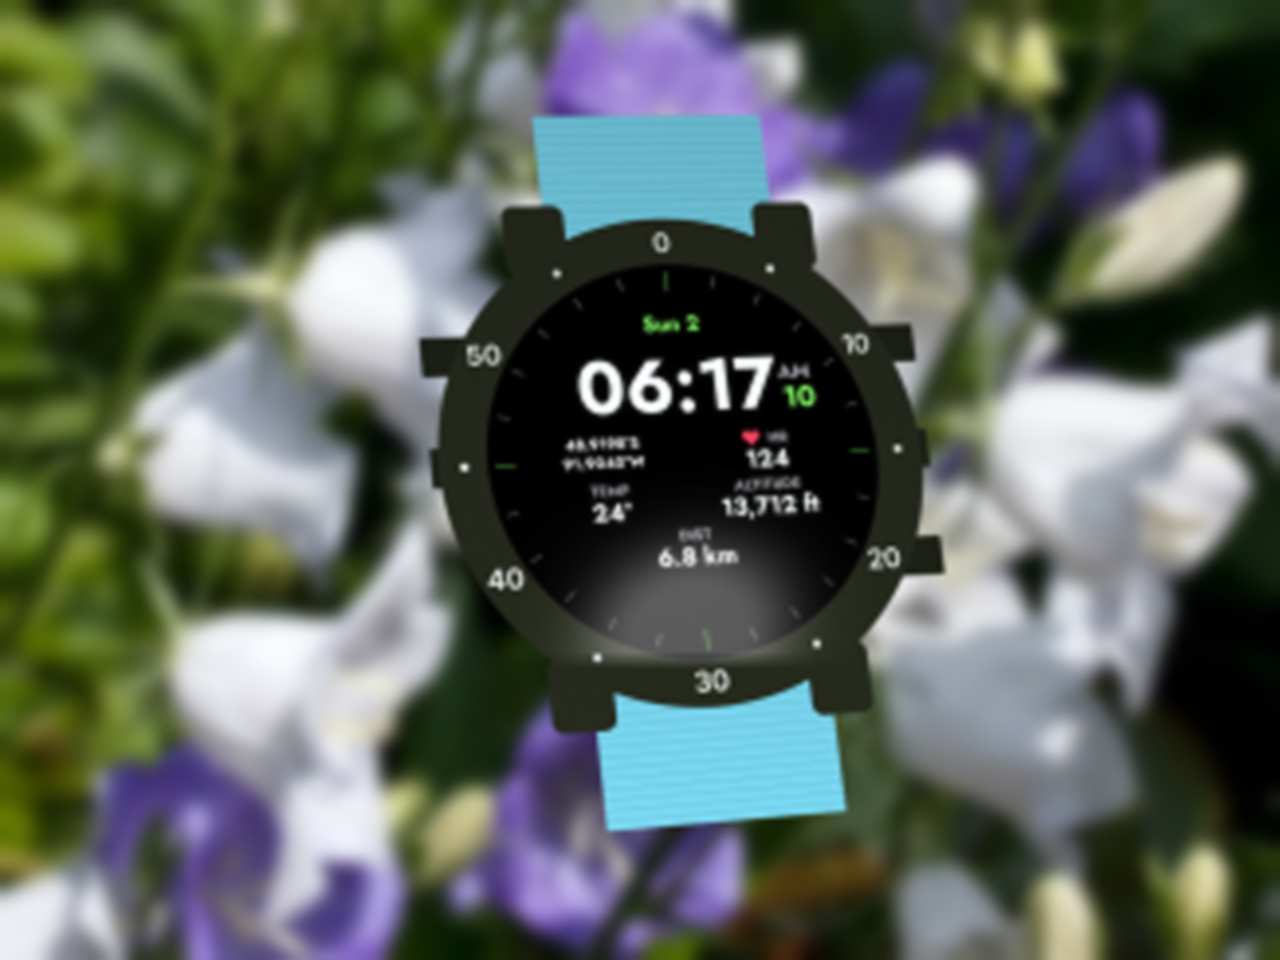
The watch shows 6.17
